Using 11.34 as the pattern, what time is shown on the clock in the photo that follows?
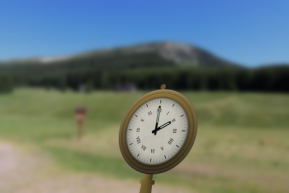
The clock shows 2.00
